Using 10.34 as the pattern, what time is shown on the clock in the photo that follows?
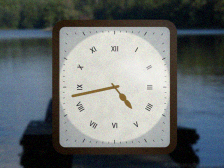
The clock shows 4.43
